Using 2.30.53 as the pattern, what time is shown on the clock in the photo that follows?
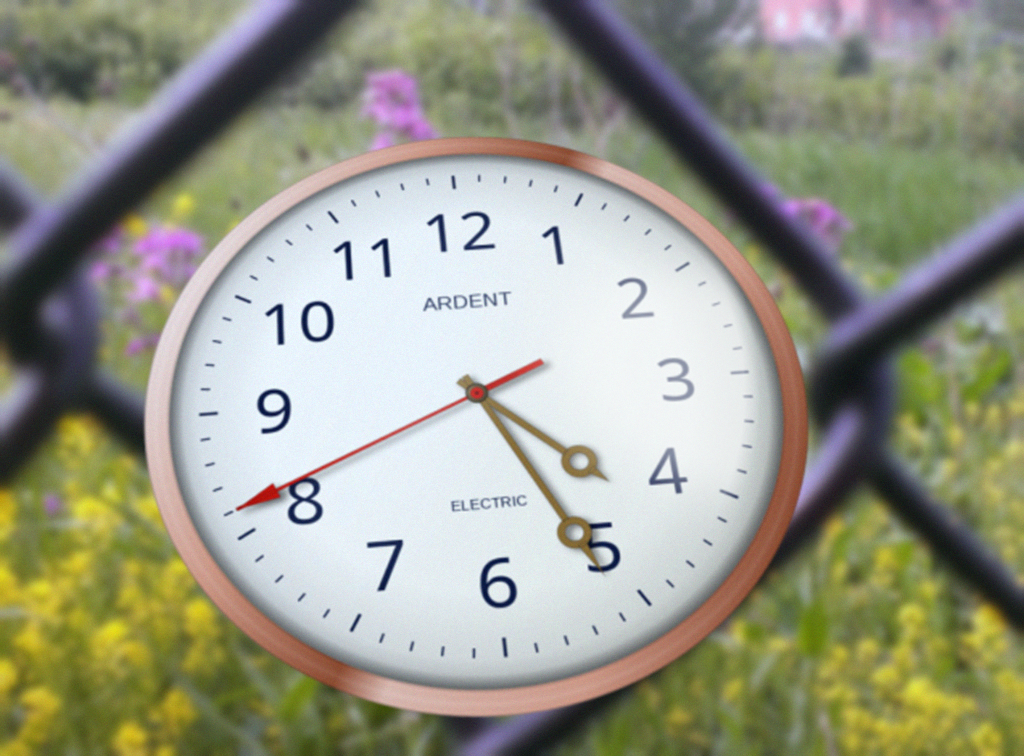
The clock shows 4.25.41
